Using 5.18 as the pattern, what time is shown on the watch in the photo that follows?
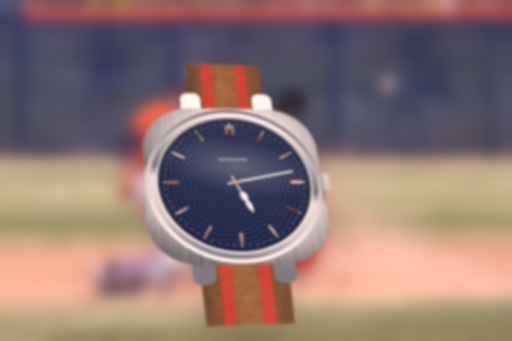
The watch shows 5.13
